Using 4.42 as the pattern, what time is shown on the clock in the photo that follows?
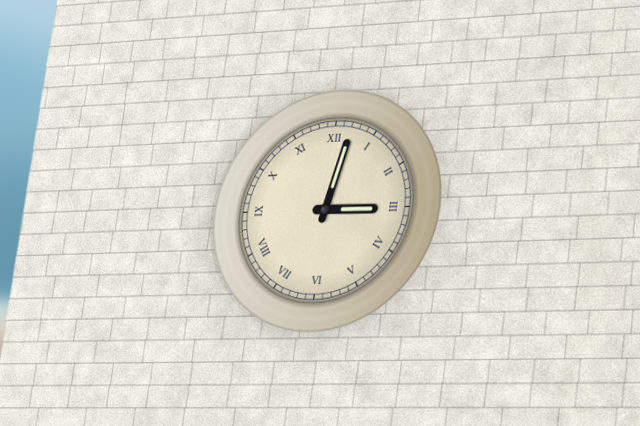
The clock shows 3.02
